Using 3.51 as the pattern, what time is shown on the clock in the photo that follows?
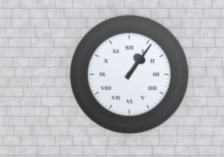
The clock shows 1.06
